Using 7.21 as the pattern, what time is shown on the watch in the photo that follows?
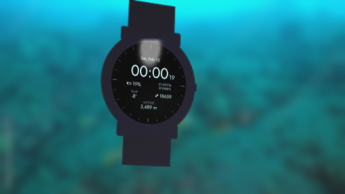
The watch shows 0.00
